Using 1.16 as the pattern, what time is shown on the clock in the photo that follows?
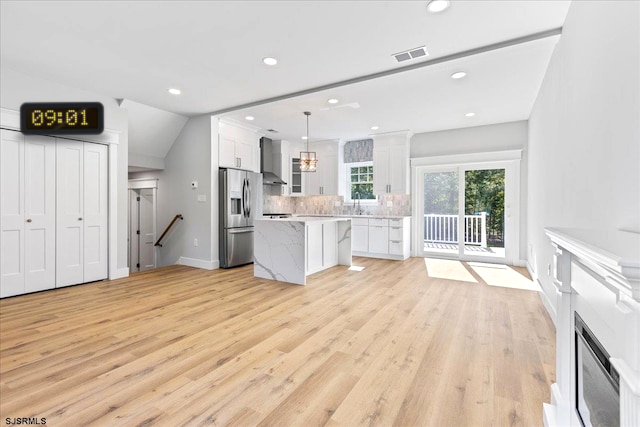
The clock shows 9.01
